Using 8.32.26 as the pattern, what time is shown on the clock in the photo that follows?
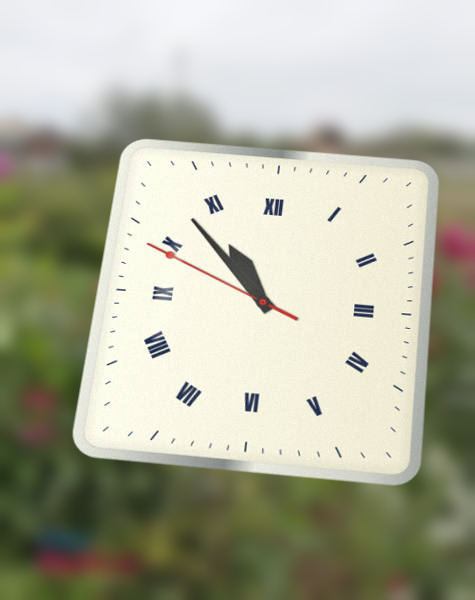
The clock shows 10.52.49
